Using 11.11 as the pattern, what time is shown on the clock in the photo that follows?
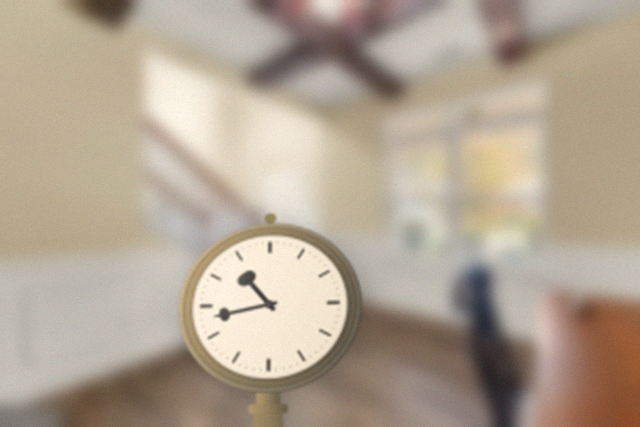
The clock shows 10.43
